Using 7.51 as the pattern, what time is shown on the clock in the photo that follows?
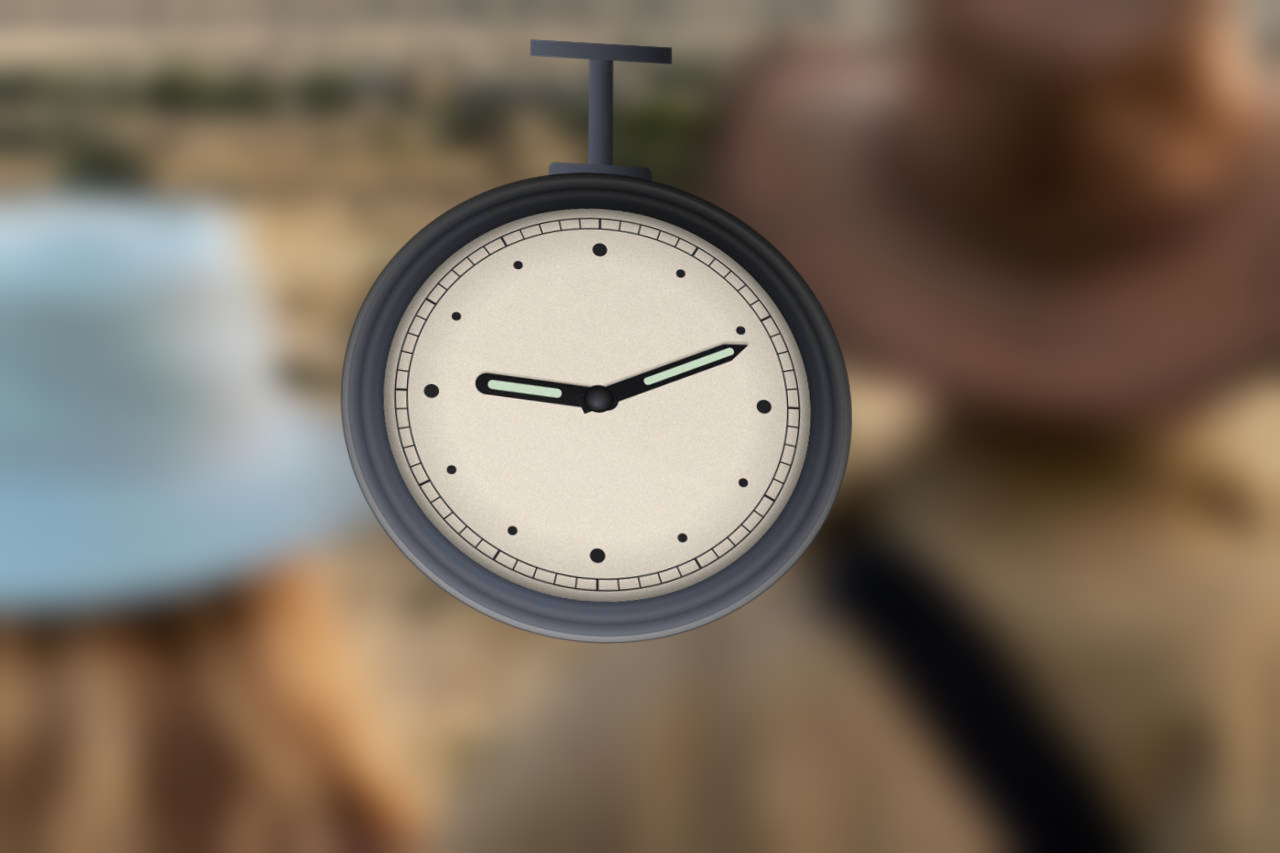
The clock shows 9.11
